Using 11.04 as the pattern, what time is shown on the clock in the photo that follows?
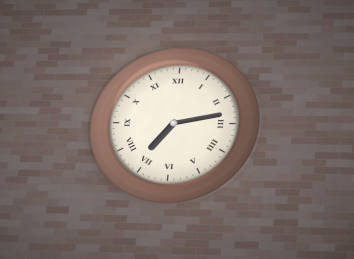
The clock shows 7.13
